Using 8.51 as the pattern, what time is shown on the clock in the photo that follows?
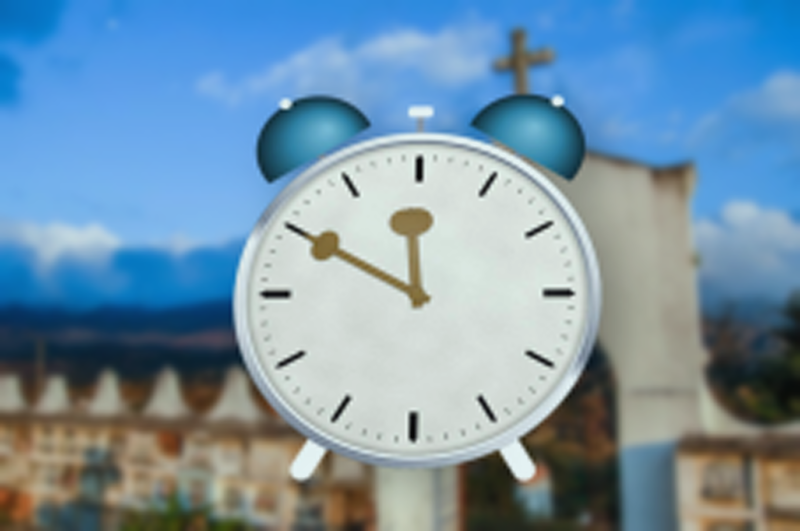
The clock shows 11.50
